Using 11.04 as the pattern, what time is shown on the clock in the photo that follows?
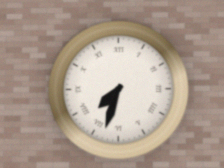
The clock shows 7.33
